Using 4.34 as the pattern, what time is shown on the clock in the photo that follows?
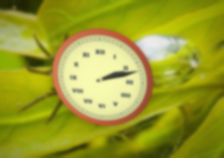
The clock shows 2.12
